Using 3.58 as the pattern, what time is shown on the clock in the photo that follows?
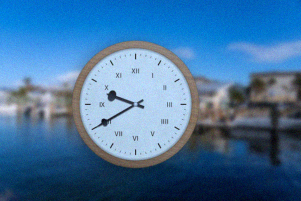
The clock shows 9.40
